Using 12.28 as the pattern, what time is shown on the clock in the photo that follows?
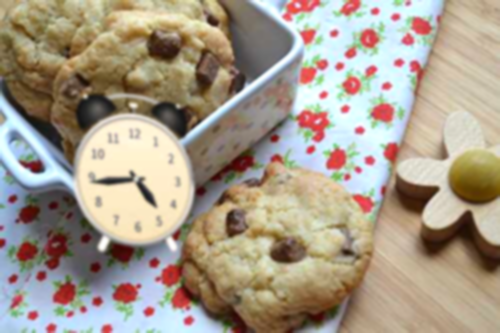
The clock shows 4.44
